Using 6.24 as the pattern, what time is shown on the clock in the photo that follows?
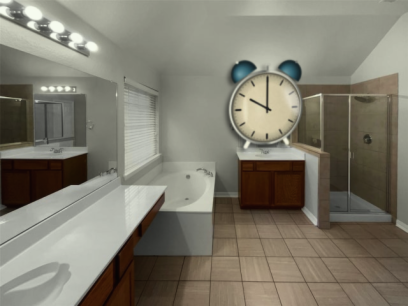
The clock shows 10.00
